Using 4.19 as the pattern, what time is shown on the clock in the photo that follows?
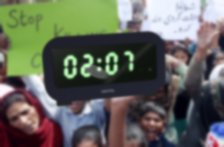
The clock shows 2.07
